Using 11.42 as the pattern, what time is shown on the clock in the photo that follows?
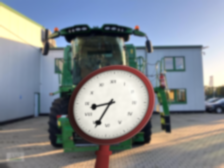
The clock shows 8.34
